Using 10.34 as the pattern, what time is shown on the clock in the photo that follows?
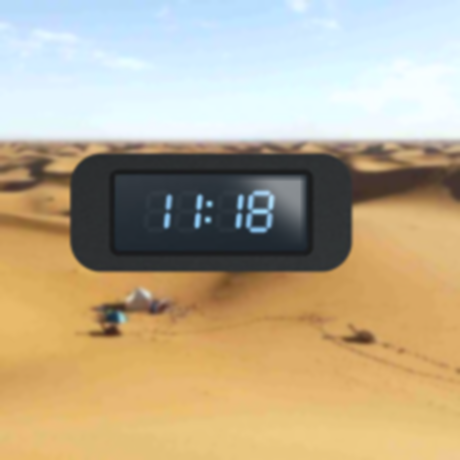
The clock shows 11.18
